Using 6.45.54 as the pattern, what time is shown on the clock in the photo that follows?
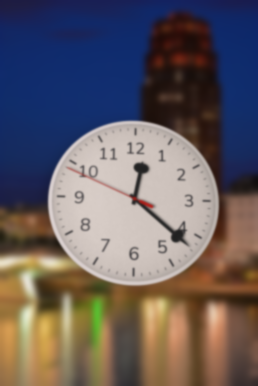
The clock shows 12.21.49
